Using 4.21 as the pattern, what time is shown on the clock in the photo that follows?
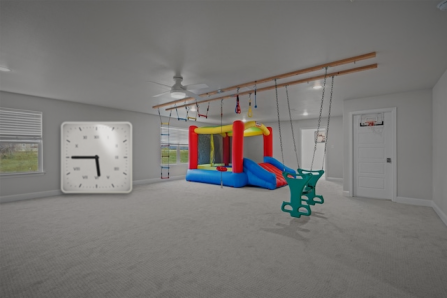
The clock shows 5.45
